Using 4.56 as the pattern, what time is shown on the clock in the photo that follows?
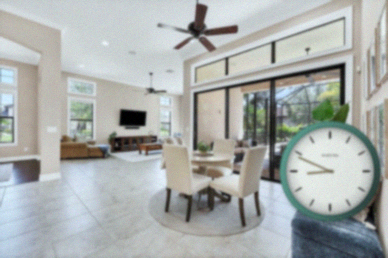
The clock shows 8.49
